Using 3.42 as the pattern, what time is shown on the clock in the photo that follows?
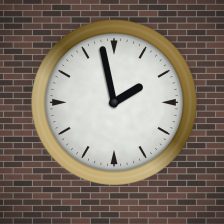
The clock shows 1.58
